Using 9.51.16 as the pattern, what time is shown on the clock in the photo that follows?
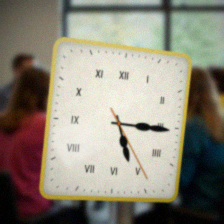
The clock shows 5.15.24
